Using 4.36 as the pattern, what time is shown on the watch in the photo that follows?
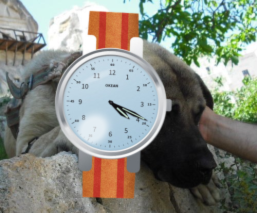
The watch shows 4.19
